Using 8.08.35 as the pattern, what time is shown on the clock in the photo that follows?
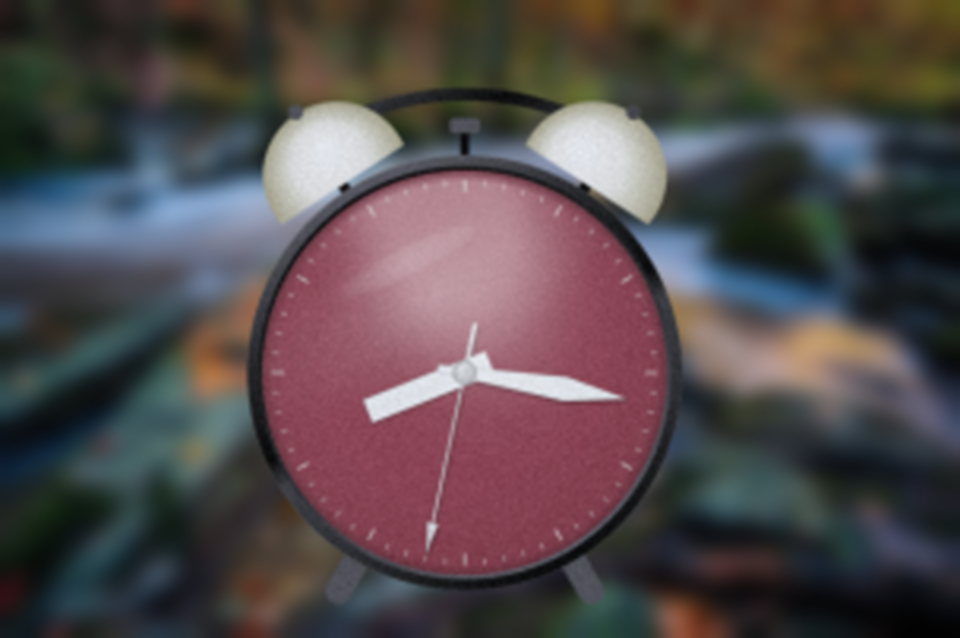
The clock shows 8.16.32
